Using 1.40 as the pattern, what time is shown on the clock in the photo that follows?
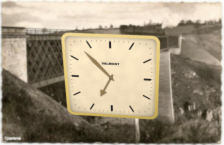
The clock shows 6.53
